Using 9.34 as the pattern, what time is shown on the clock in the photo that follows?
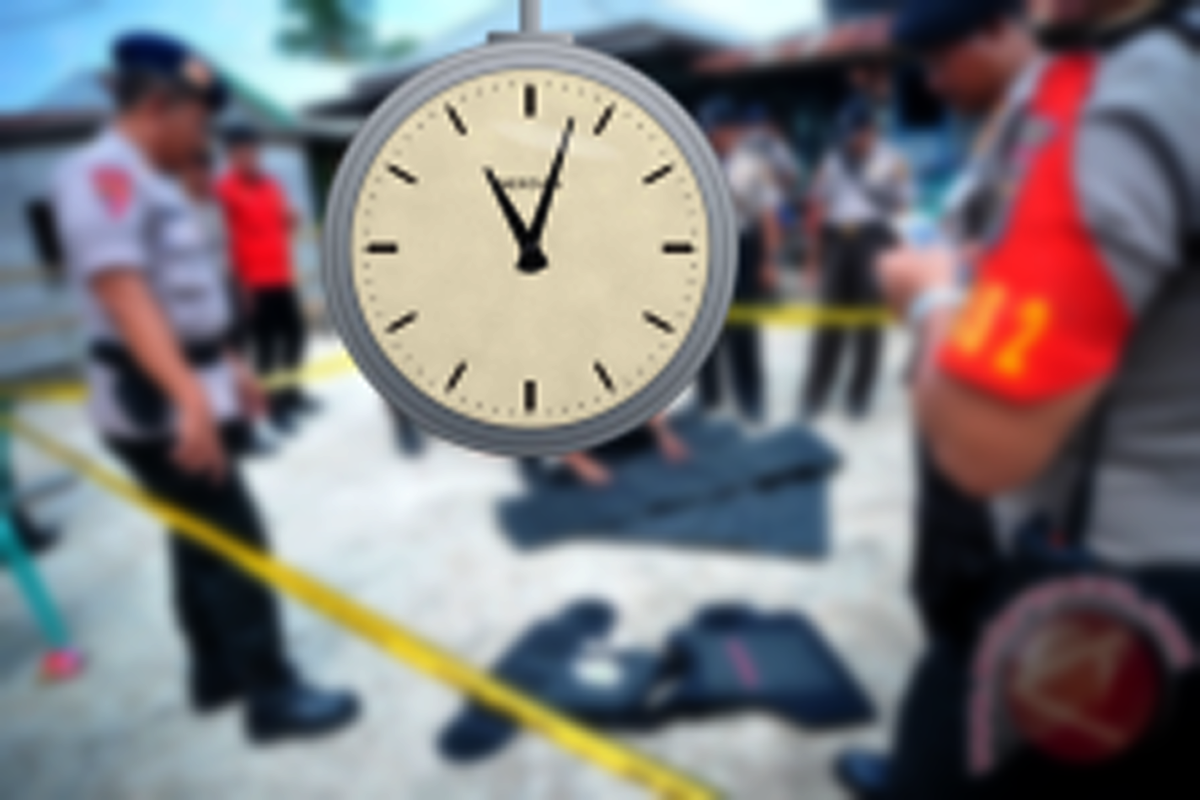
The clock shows 11.03
